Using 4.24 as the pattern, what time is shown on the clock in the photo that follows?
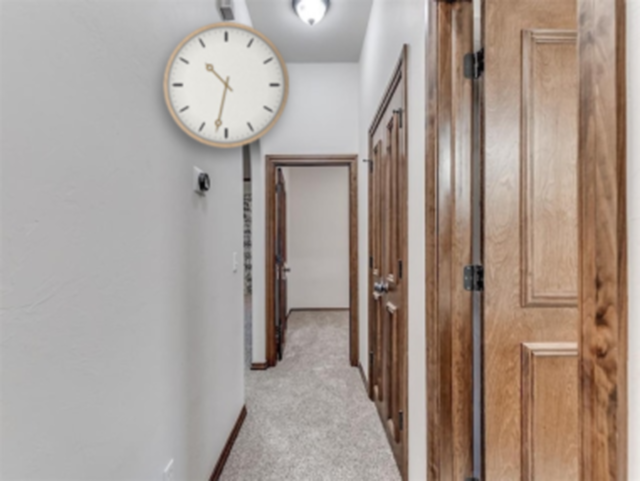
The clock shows 10.32
